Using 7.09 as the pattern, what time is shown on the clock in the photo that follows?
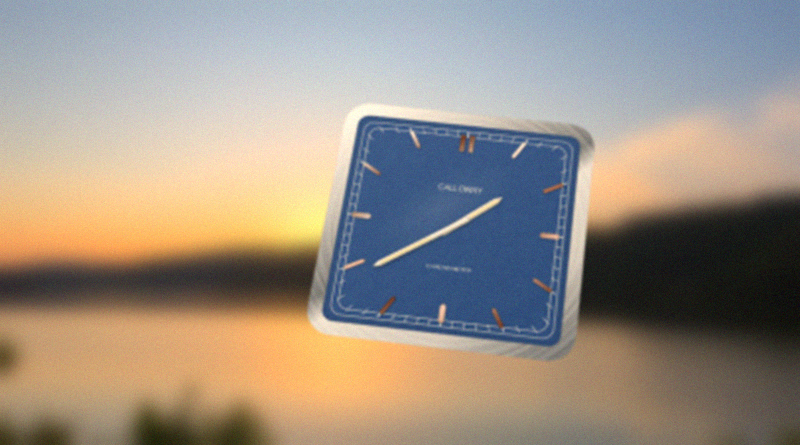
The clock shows 1.39
